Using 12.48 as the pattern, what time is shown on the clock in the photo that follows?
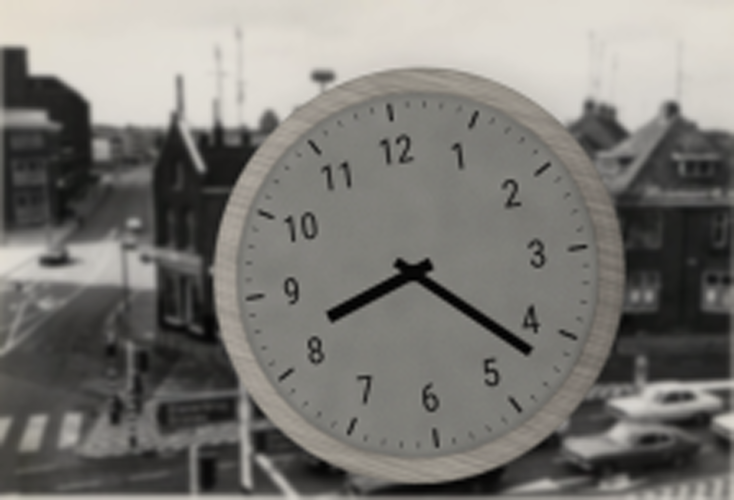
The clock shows 8.22
